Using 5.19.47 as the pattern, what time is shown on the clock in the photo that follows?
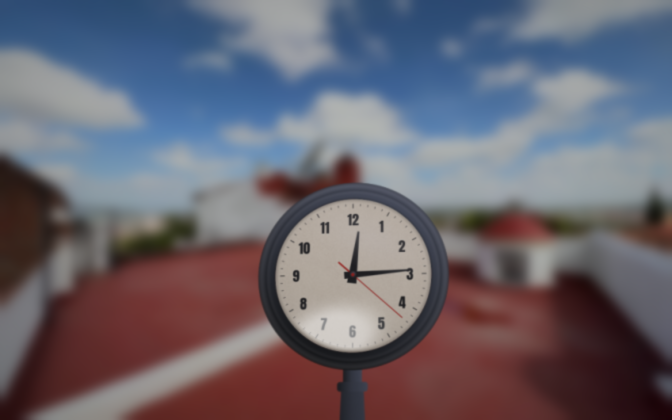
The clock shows 12.14.22
